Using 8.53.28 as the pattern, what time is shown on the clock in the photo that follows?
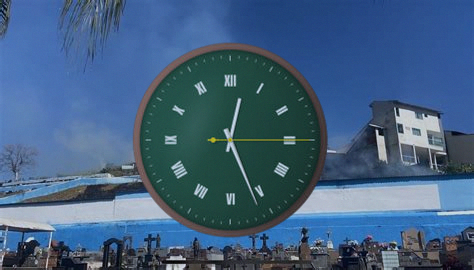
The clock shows 12.26.15
